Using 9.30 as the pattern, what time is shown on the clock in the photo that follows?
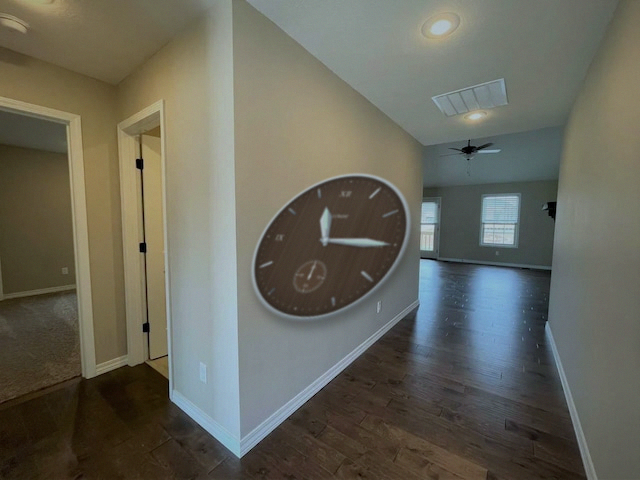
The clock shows 11.15
